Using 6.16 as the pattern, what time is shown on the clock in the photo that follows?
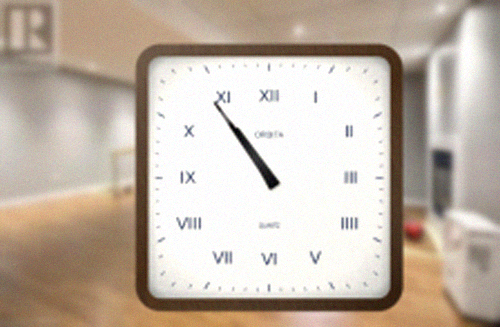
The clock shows 10.54
